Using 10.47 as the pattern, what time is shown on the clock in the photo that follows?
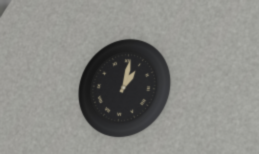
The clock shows 1.01
